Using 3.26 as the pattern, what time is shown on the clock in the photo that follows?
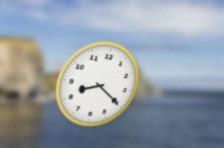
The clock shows 8.20
